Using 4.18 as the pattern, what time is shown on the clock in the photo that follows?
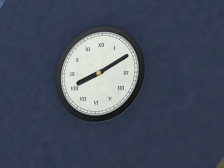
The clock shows 8.10
